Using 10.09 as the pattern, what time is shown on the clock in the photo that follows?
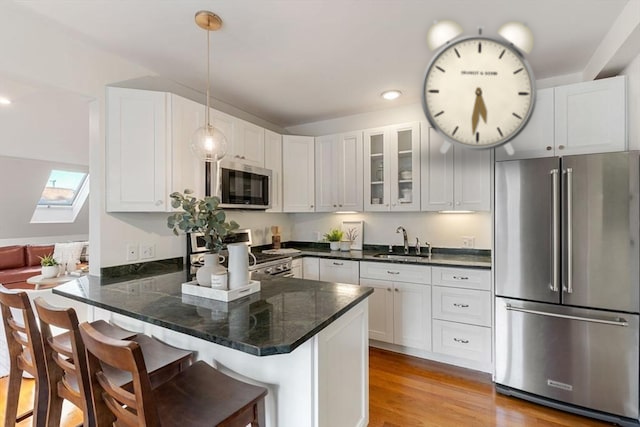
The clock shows 5.31
